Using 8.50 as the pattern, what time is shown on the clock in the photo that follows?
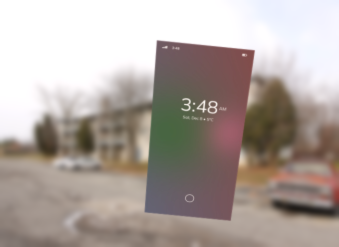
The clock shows 3.48
